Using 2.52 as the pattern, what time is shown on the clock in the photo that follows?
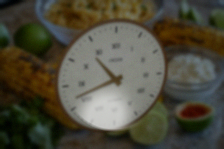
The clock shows 10.42
